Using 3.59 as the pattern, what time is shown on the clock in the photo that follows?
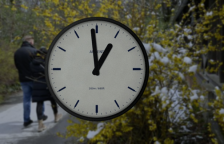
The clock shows 12.59
